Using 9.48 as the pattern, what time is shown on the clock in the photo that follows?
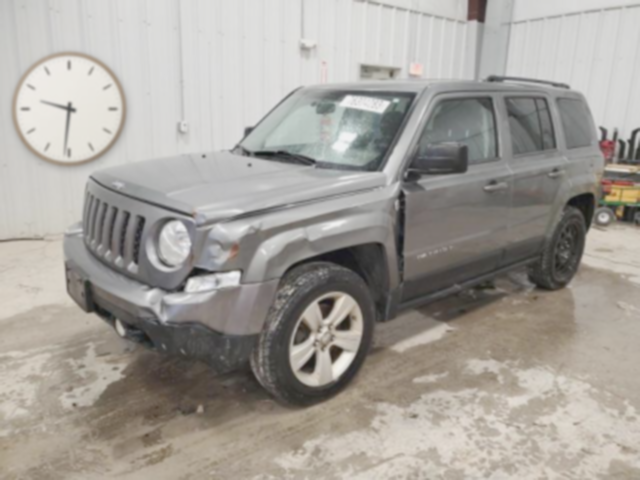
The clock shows 9.31
